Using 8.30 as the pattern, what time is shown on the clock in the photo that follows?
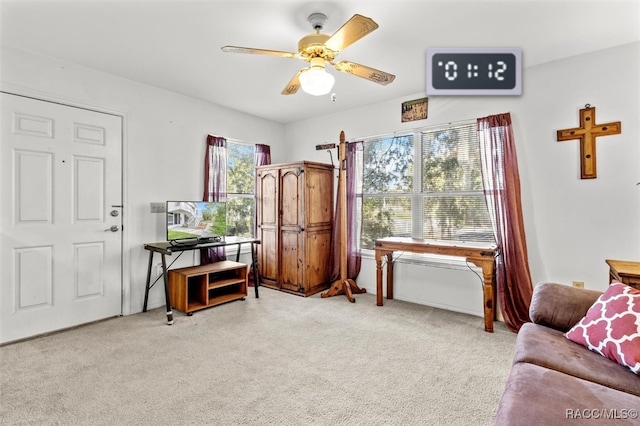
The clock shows 1.12
